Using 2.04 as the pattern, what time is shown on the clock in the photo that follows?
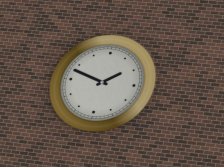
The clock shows 1.48
